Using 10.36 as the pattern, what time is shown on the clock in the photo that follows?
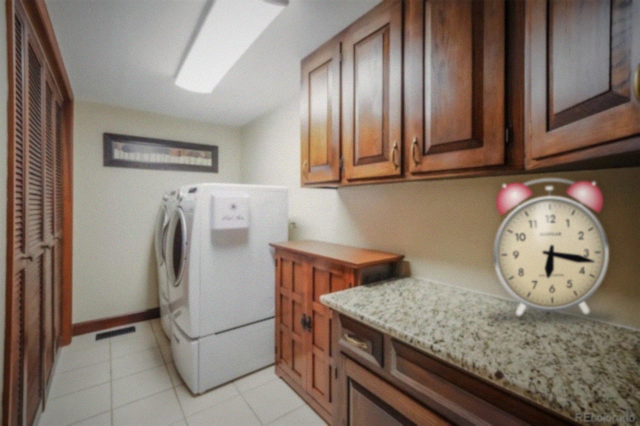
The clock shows 6.17
